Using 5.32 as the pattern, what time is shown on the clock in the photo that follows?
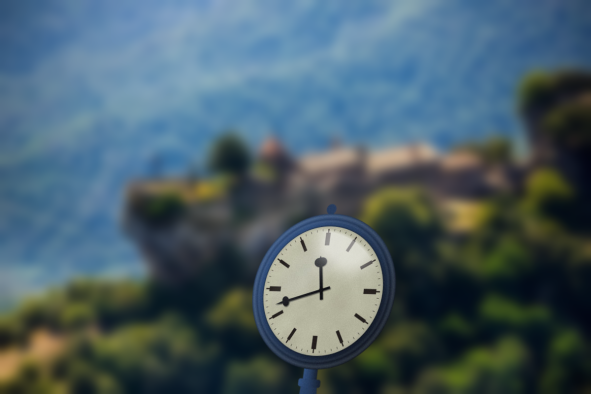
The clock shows 11.42
